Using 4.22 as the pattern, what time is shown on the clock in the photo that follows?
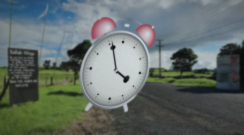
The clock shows 3.56
